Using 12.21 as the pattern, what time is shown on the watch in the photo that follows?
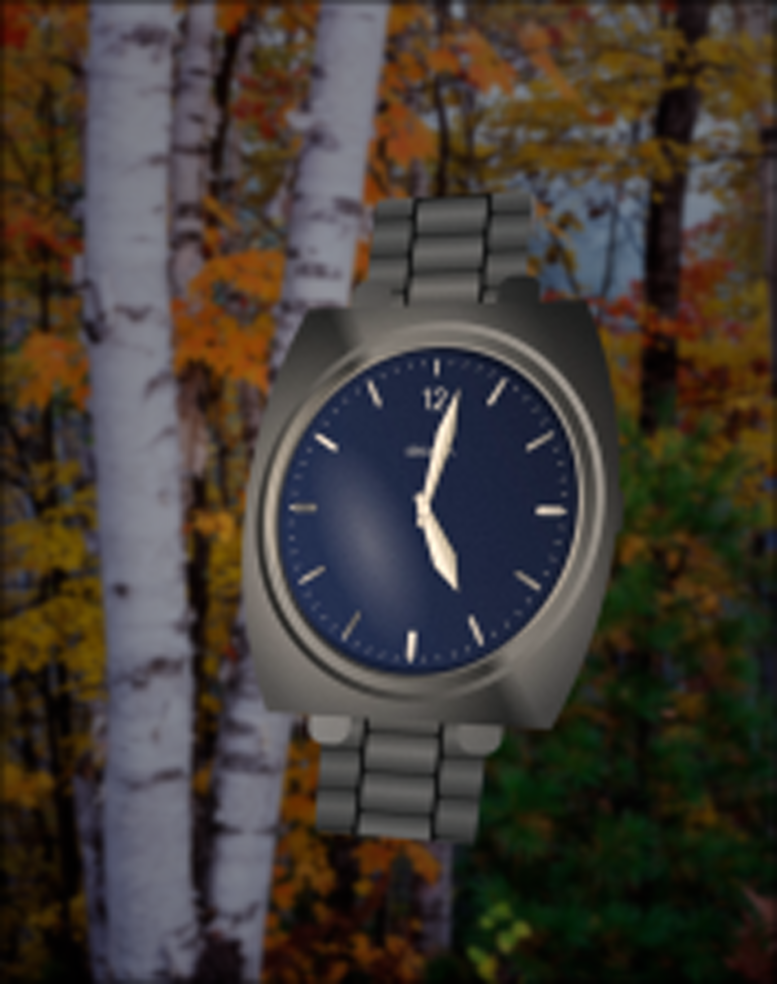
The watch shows 5.02
